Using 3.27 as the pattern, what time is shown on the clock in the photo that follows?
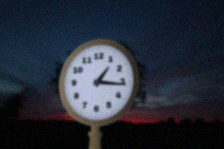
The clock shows 1.16
